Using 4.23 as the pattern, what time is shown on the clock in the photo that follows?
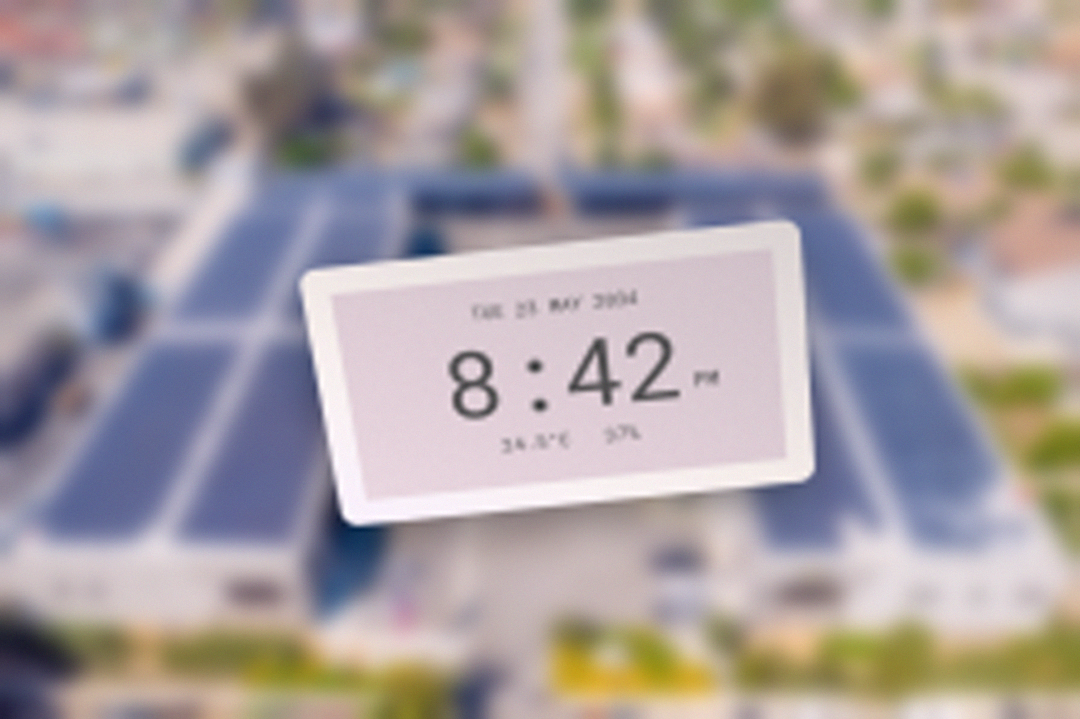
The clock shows 8.42
